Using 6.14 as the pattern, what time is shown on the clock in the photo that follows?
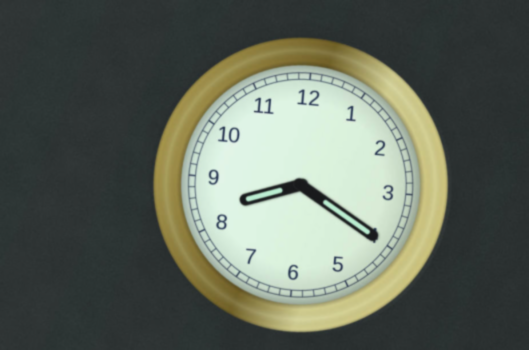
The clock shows 8.20
